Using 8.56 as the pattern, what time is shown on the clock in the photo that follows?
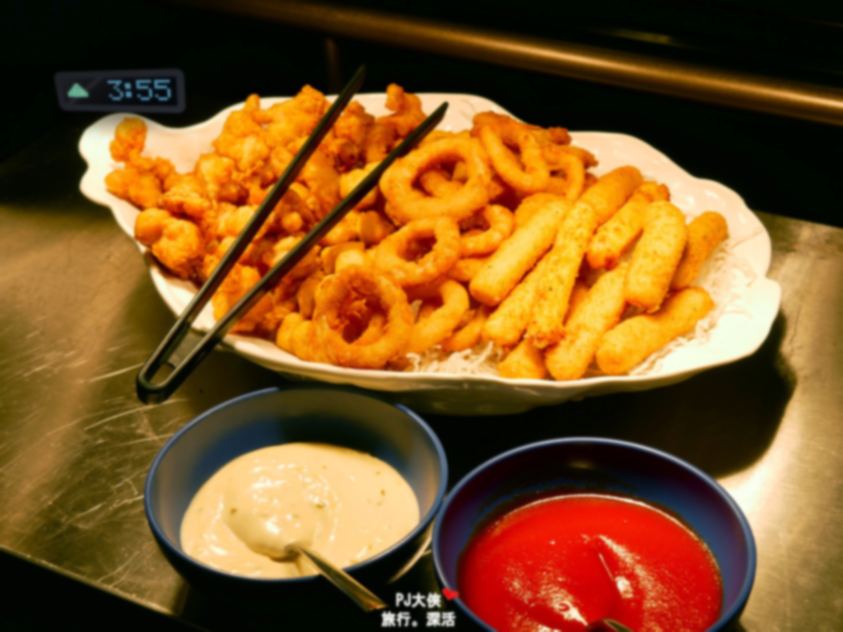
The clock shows 3.55
